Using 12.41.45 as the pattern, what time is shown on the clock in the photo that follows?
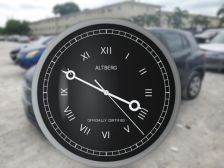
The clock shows 3.49.23
